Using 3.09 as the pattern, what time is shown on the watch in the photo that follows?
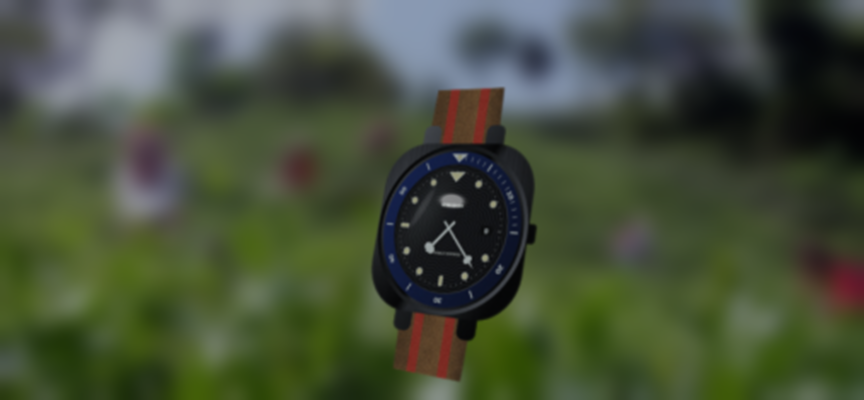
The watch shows 7.23
